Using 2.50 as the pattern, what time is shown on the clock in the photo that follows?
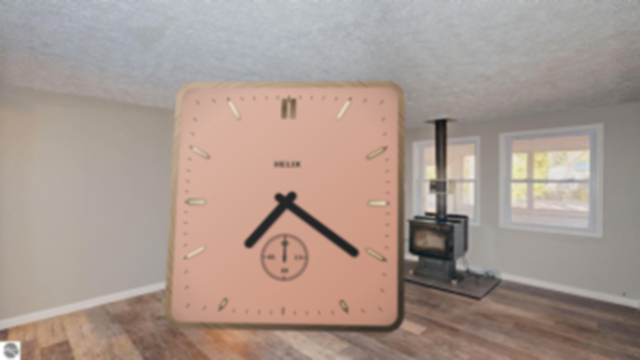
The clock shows 7.21
